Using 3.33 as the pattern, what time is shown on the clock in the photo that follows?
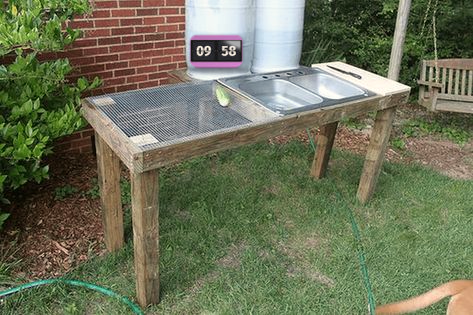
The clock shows 9.58
